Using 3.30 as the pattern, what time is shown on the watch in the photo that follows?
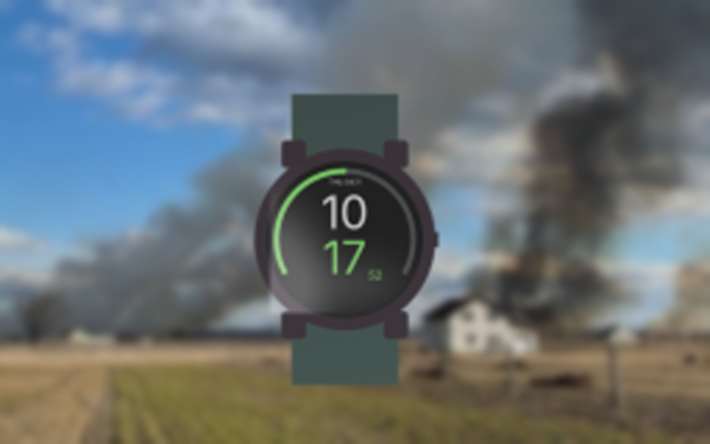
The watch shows 10.17
